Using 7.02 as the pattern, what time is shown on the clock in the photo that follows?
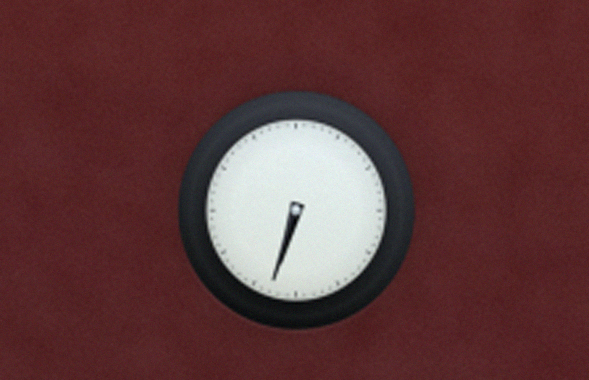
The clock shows 6.33
